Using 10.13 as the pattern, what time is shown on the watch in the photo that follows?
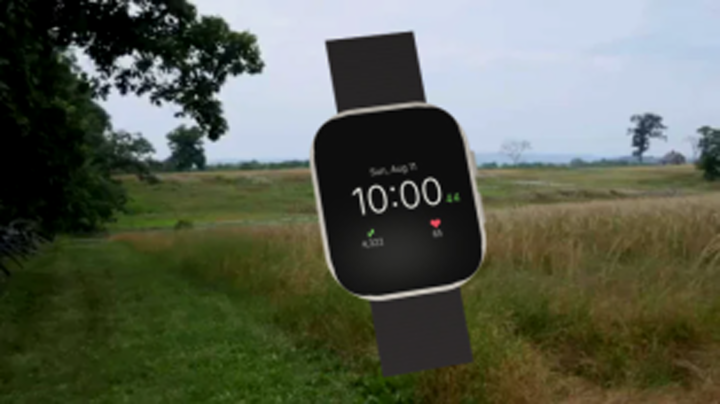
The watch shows 10.00
